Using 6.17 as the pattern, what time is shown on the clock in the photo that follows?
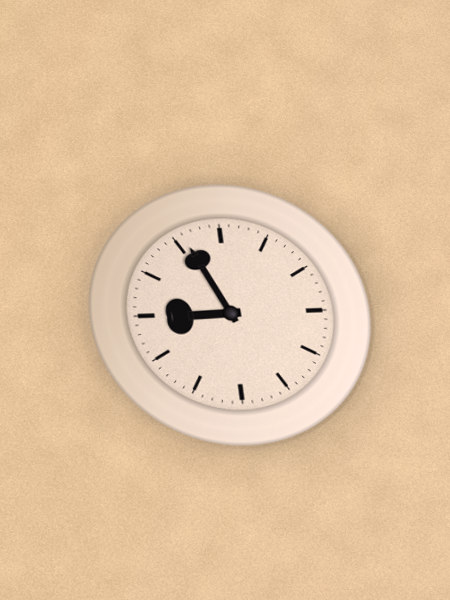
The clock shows 8.56
